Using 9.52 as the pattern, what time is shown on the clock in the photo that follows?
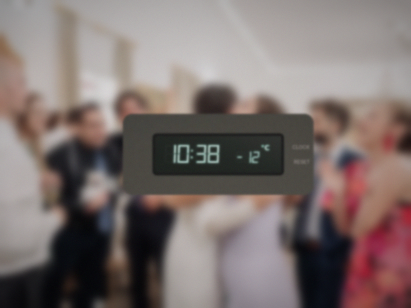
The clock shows 10.38
